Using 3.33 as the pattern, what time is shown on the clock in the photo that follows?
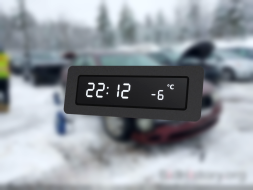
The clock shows 22.12
